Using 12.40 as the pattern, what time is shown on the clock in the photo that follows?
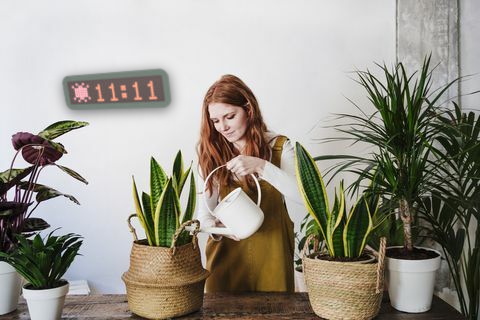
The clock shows 11.11
